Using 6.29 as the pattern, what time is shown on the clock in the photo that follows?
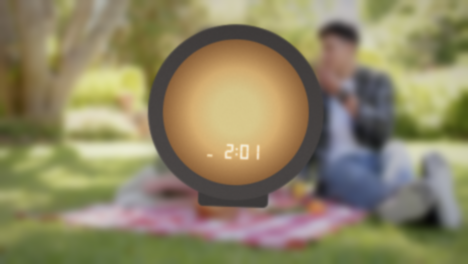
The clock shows 2.01
